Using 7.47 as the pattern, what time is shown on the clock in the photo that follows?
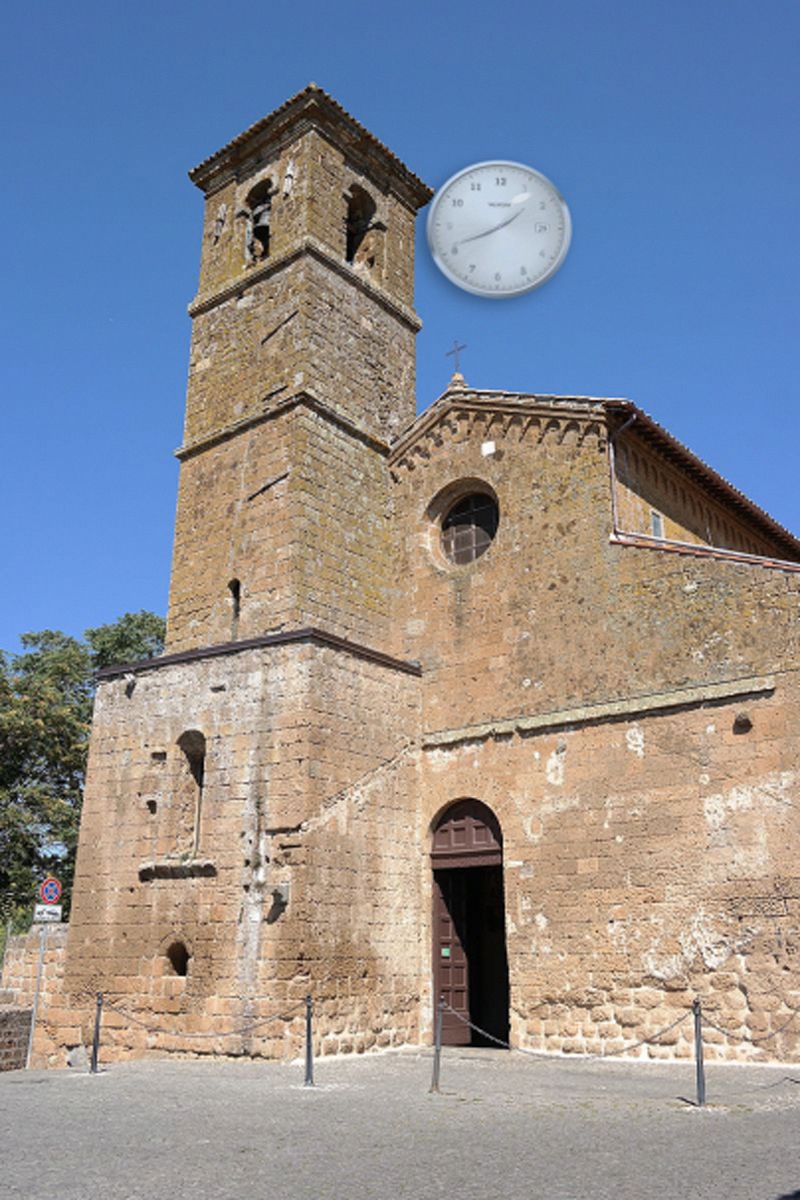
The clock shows 1.41
